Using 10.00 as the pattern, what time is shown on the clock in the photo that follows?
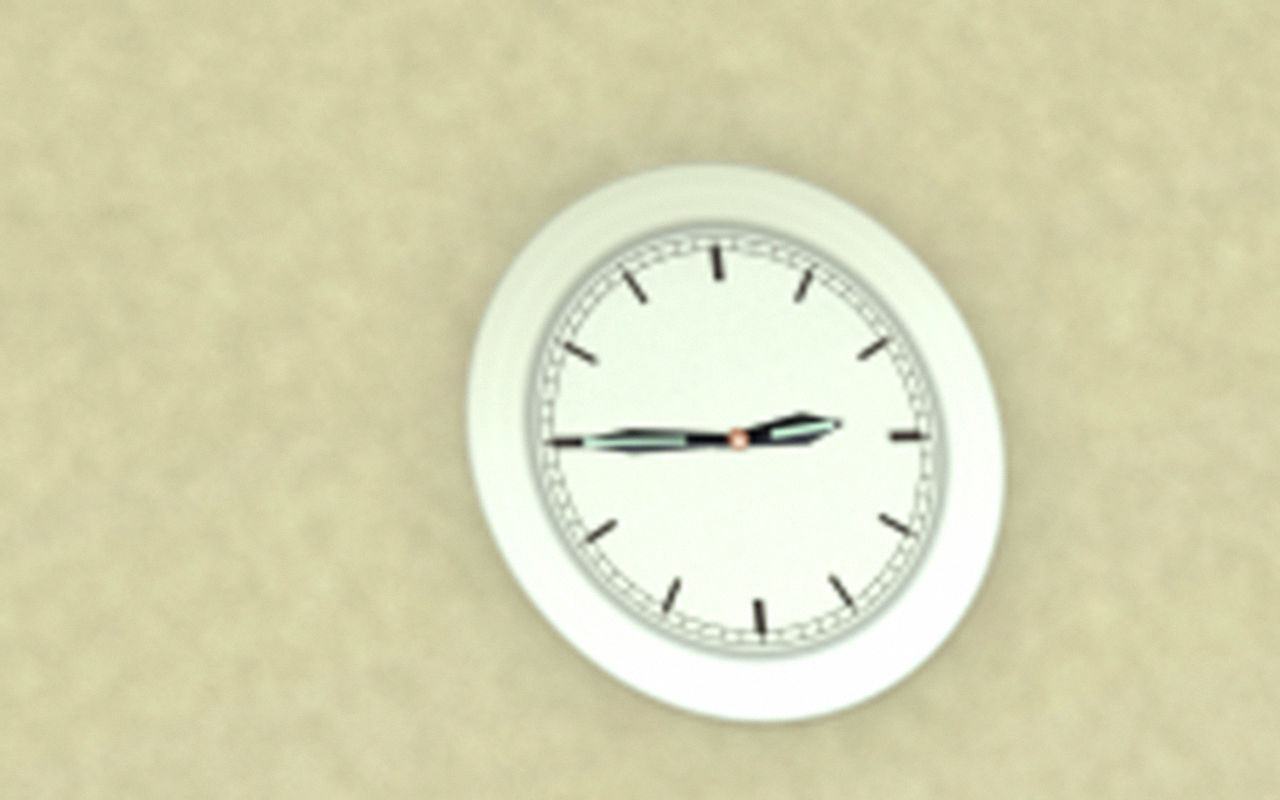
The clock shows 2.45
